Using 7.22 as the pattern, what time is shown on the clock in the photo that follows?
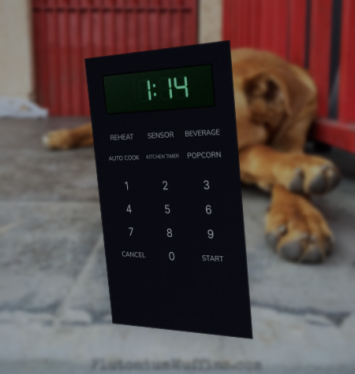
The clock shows 1.14
